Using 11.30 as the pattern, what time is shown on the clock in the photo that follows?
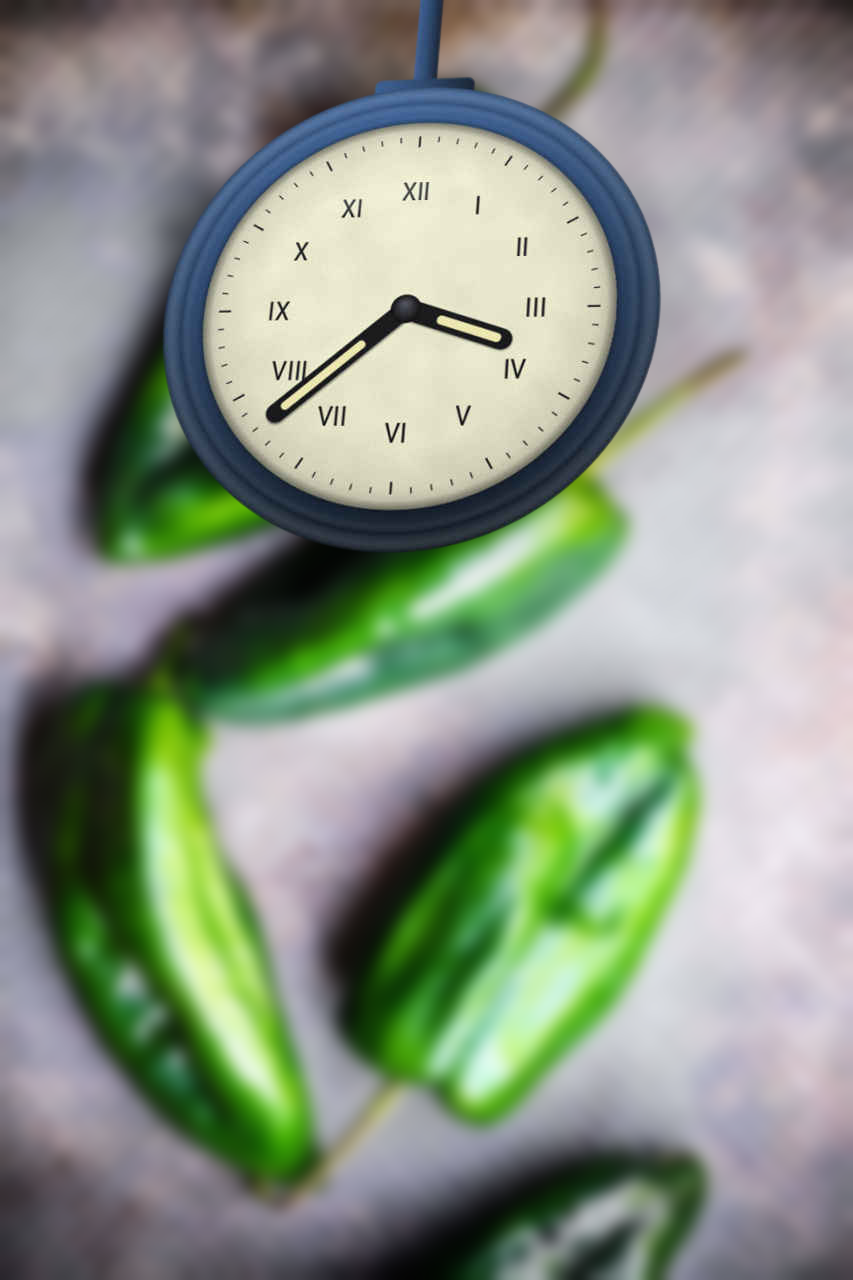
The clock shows 3.38
